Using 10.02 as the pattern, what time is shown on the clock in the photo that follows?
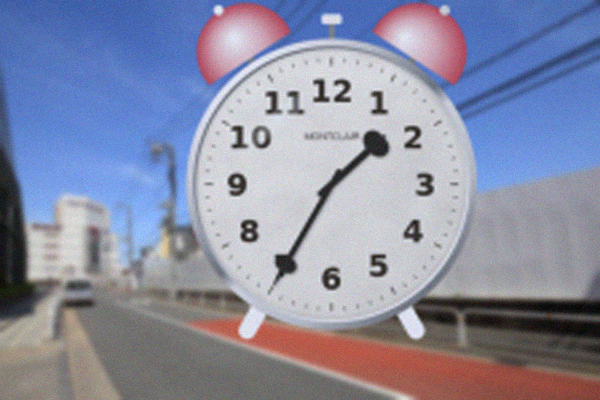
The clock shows 1.35
